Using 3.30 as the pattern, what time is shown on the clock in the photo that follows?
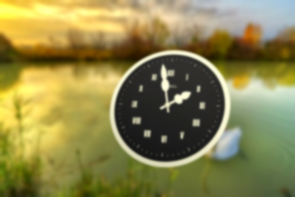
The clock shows 1.58
